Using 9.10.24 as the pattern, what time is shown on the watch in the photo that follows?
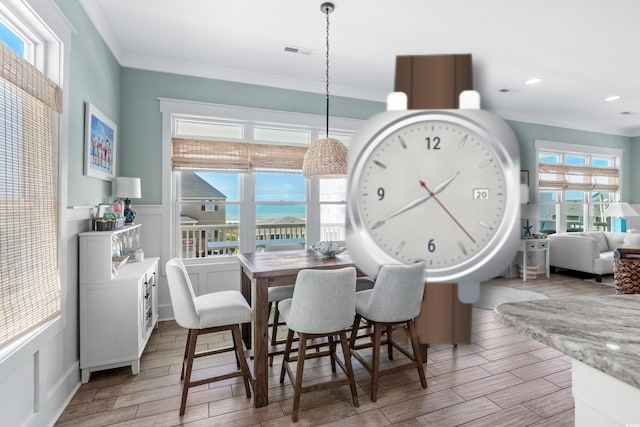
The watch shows 1.40.23
